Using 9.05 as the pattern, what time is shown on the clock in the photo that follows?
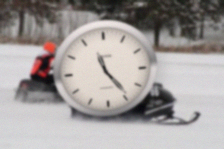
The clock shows 11.24
